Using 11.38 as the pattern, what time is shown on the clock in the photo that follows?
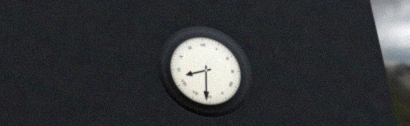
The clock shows 8.31
